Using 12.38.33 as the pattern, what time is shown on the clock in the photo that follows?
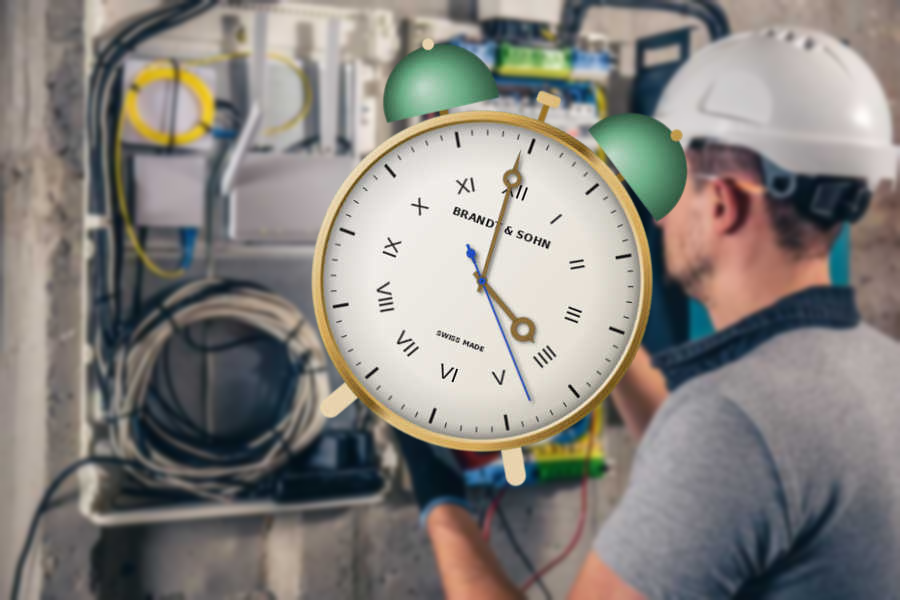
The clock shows 3.59.23
